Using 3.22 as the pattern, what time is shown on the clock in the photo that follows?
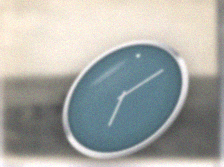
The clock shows 6.08
